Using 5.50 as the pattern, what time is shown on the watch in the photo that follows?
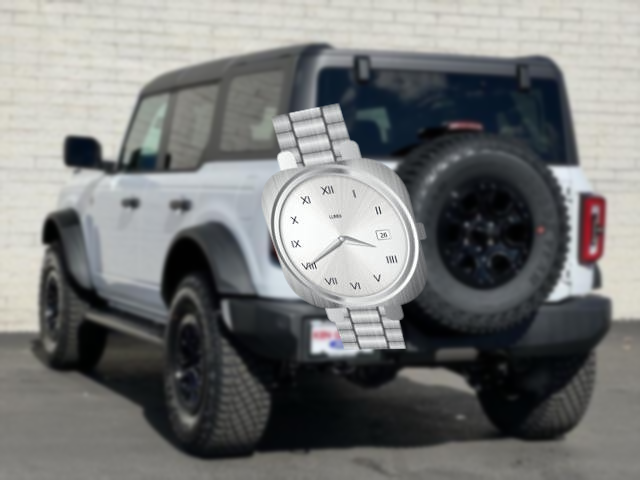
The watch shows 3.40
